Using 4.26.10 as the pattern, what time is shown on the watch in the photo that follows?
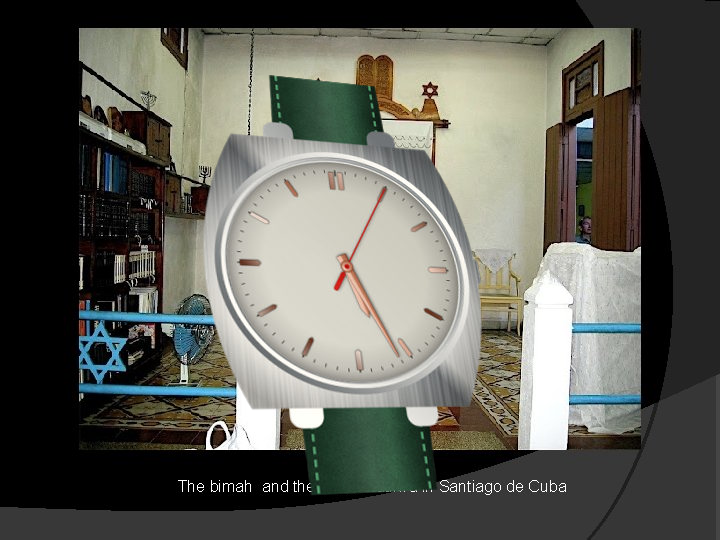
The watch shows 5.26.05
